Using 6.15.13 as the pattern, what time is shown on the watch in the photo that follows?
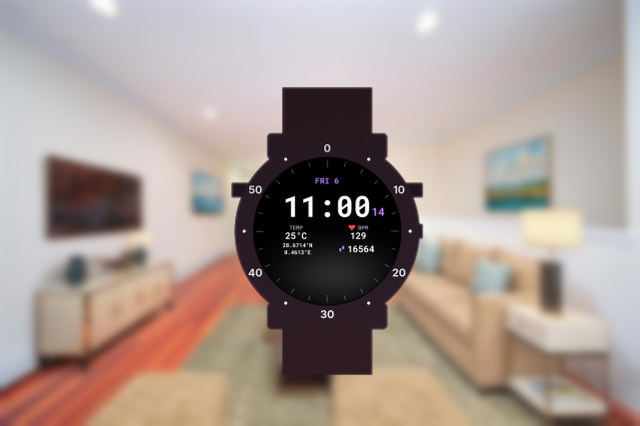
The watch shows 11.00.14
